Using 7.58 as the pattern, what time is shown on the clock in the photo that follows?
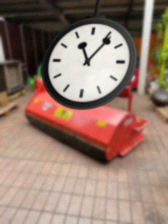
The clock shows 11.06
